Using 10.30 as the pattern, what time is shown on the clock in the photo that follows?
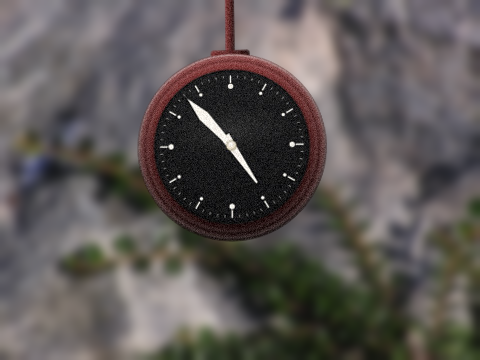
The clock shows 4.53
